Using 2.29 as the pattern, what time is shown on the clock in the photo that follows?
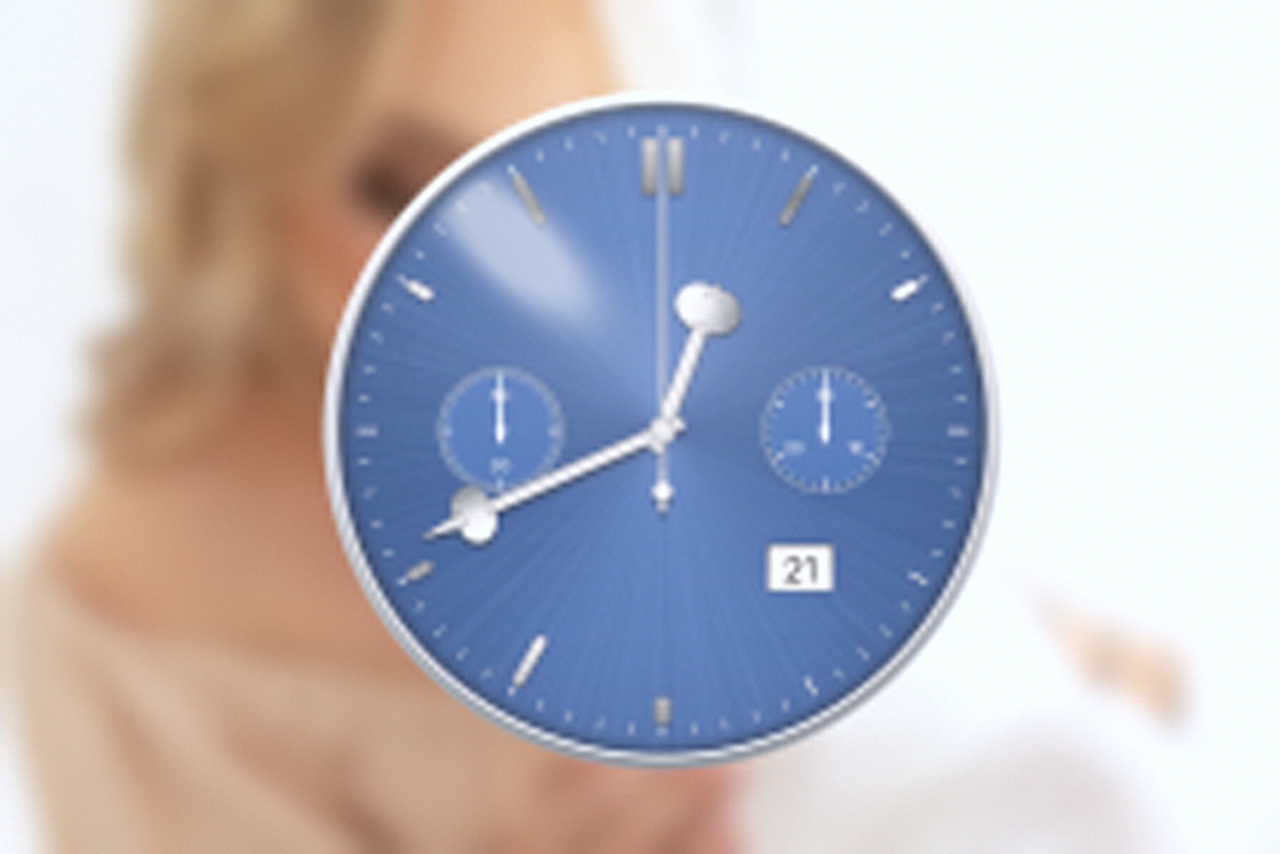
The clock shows 12.41
